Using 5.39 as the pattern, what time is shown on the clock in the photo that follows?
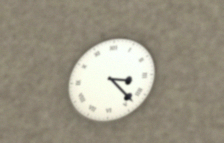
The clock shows 3.23
